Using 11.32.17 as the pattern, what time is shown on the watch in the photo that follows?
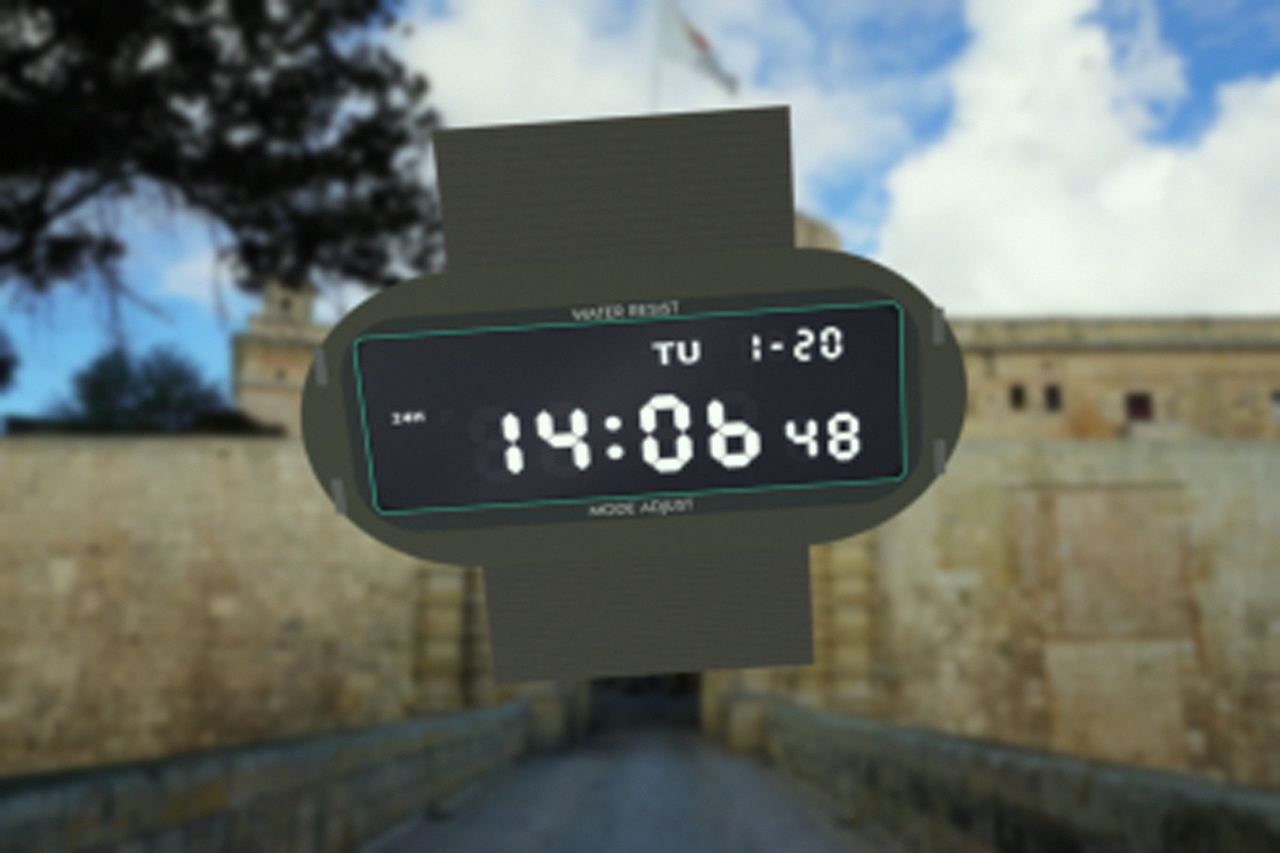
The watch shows 14.06.48
